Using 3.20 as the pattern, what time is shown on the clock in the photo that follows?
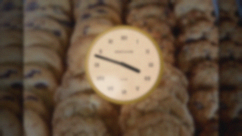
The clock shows 3.48
